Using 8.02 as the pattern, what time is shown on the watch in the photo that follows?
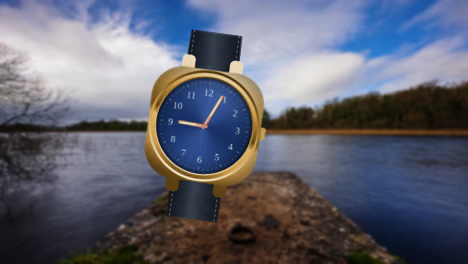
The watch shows 9.04
